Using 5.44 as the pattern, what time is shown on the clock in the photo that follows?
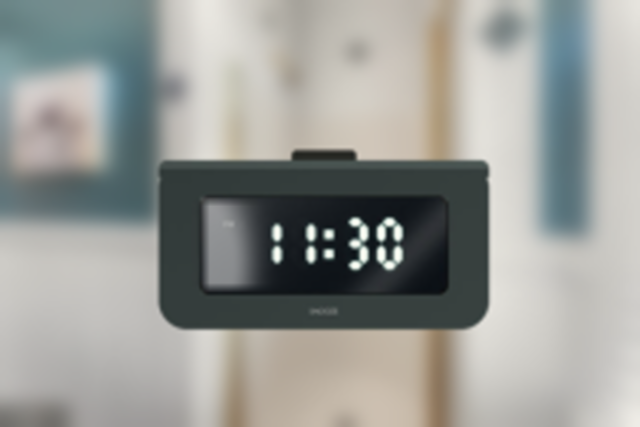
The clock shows 11.30
